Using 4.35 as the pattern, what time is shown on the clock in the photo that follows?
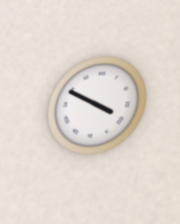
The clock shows 3.49
